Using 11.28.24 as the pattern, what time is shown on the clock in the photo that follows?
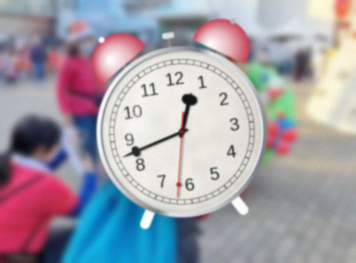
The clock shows 12.42.32
